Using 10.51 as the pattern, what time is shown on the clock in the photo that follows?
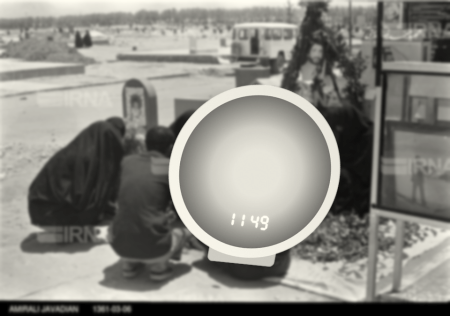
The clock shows 11.49
